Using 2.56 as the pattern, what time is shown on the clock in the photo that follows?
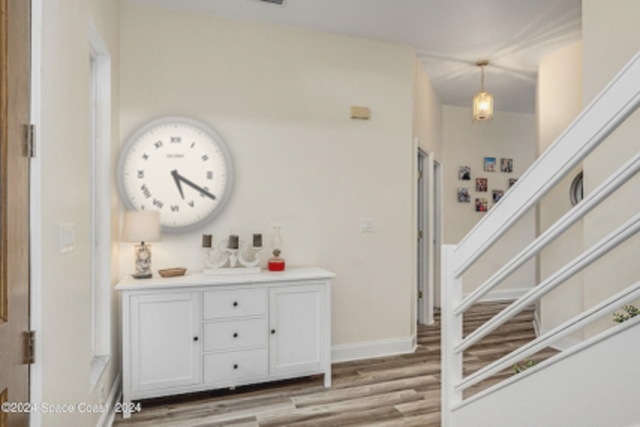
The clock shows 5.20
